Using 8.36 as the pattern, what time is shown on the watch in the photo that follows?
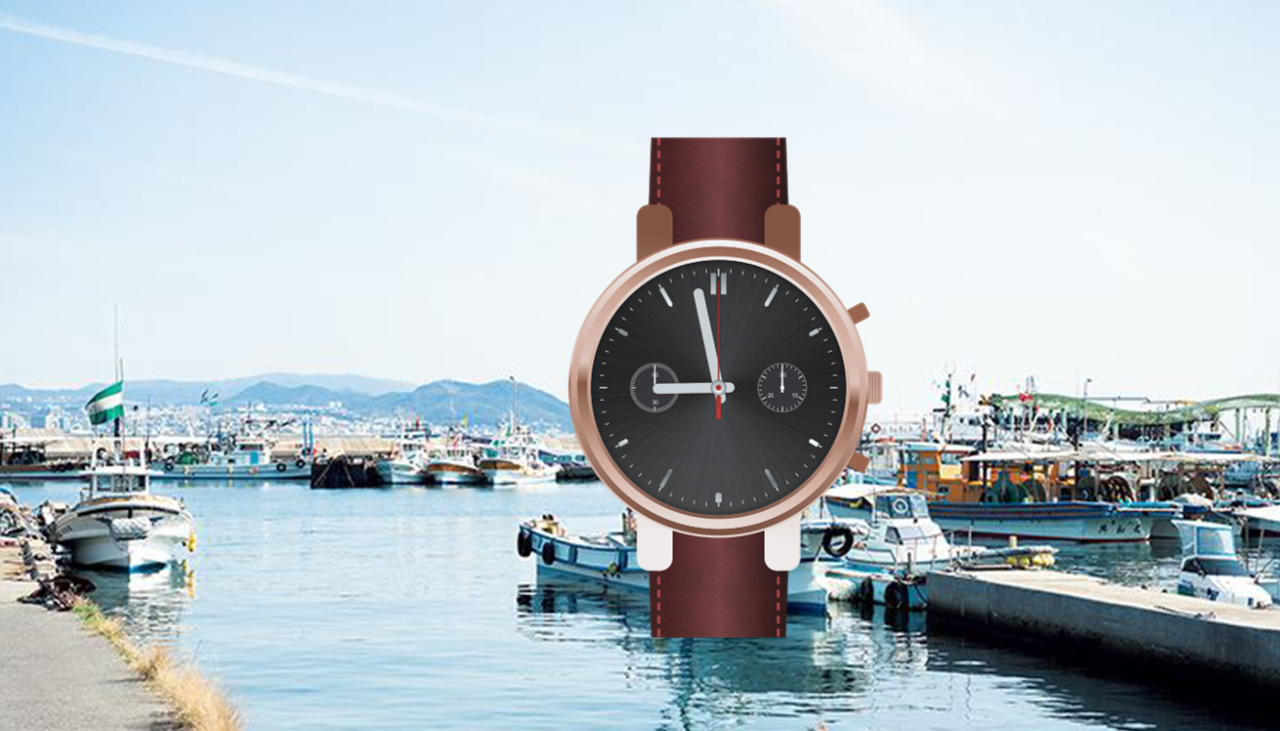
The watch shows 8.58
